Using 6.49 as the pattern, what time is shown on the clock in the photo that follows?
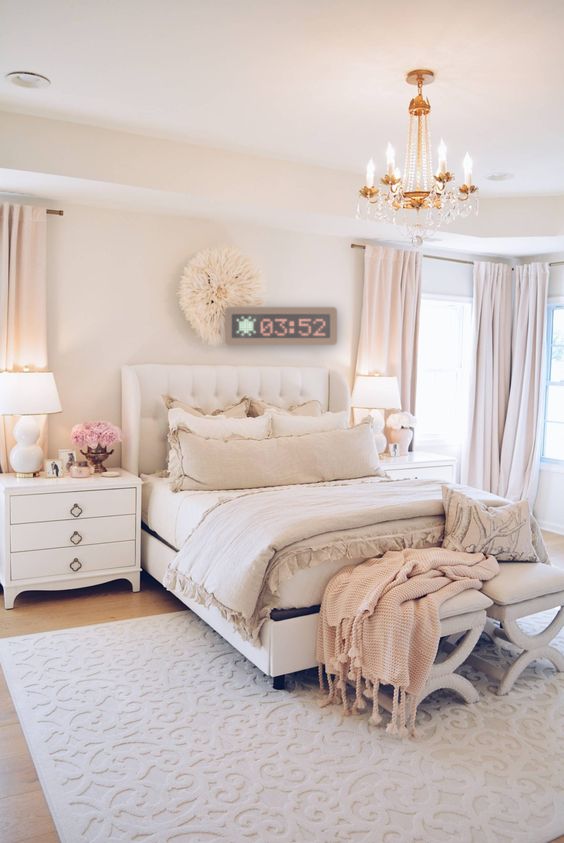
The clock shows 3.52
